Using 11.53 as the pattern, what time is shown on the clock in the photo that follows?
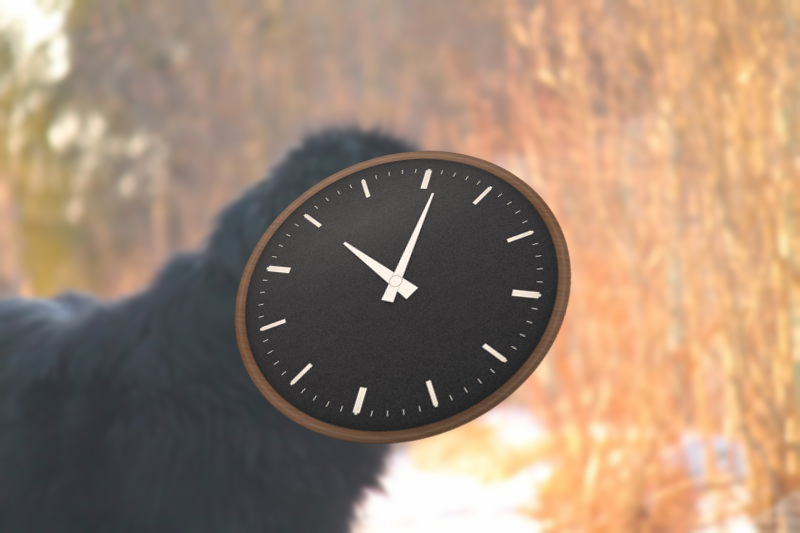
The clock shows 10.01
